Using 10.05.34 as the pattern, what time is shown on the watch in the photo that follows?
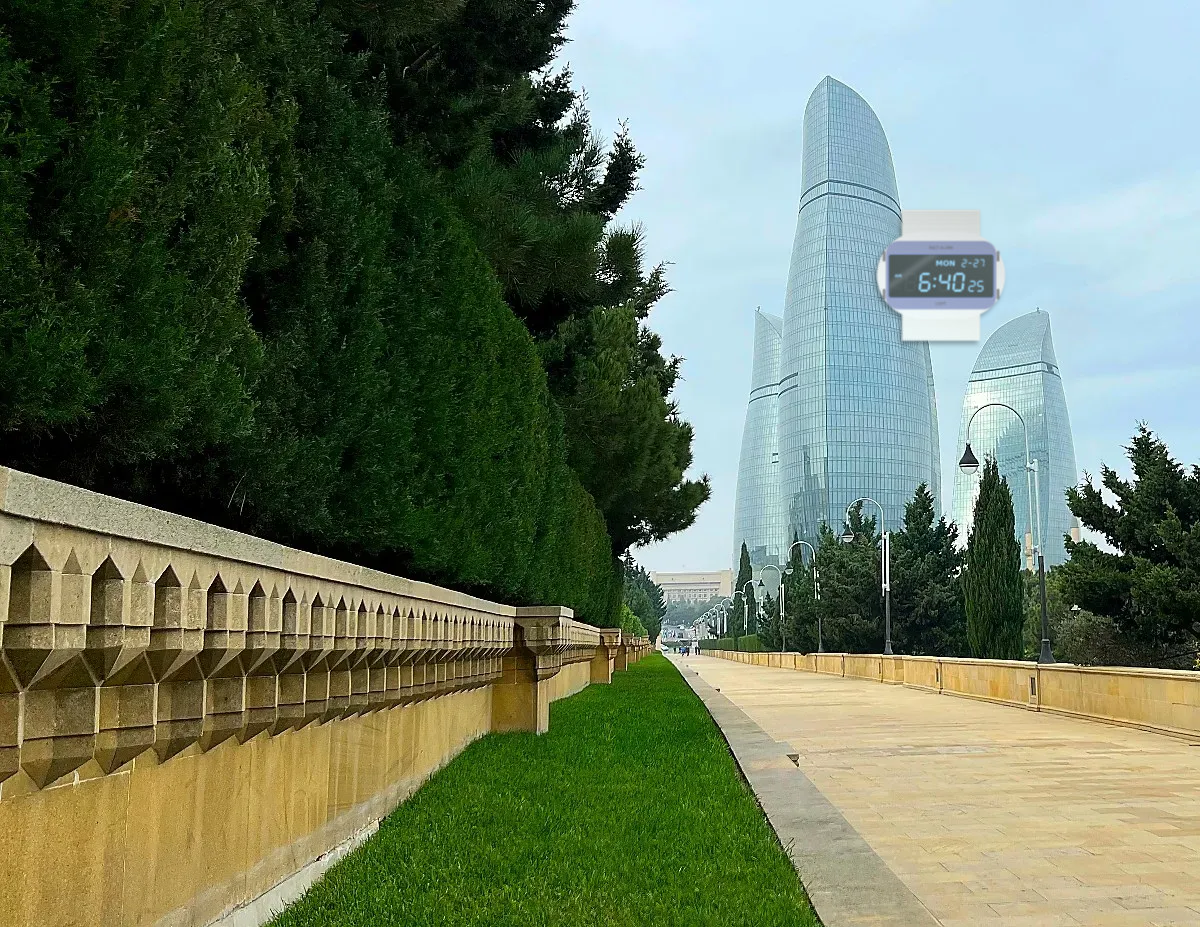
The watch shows 6.40.25
